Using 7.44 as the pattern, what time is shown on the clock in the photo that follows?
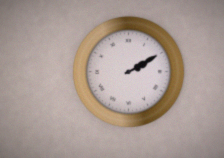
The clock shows 2.10
